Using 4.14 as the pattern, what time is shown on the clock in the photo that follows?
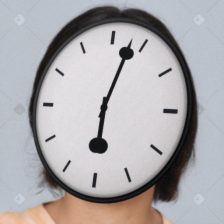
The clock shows 6.03
